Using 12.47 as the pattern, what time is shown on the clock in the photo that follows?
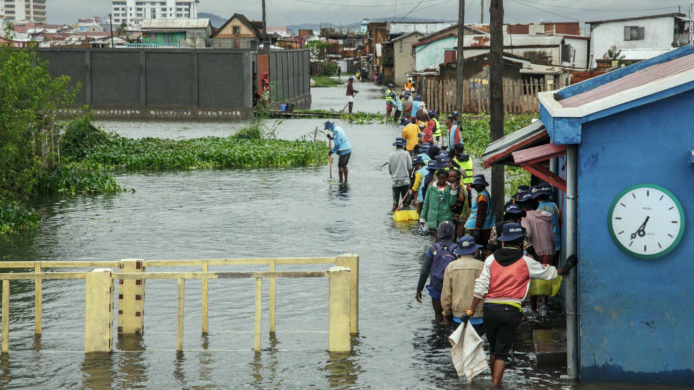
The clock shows 6.36
